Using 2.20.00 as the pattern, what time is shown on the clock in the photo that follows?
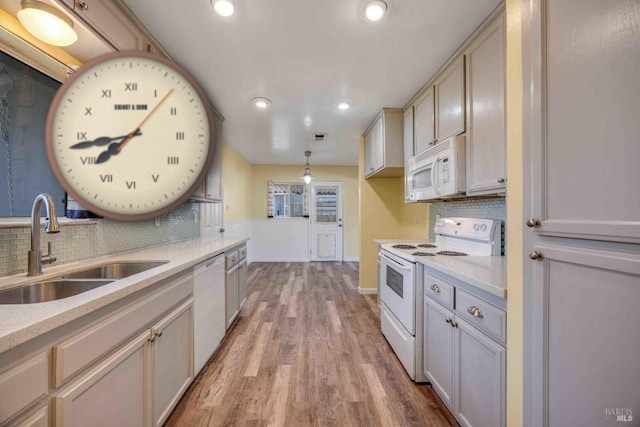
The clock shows 7.43.07
